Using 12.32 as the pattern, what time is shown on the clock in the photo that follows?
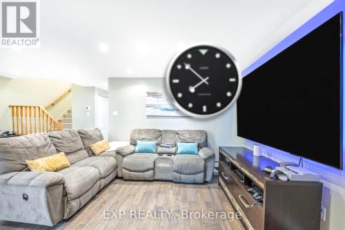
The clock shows 7.52
